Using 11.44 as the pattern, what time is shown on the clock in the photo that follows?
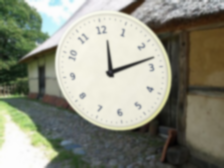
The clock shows 12.13
